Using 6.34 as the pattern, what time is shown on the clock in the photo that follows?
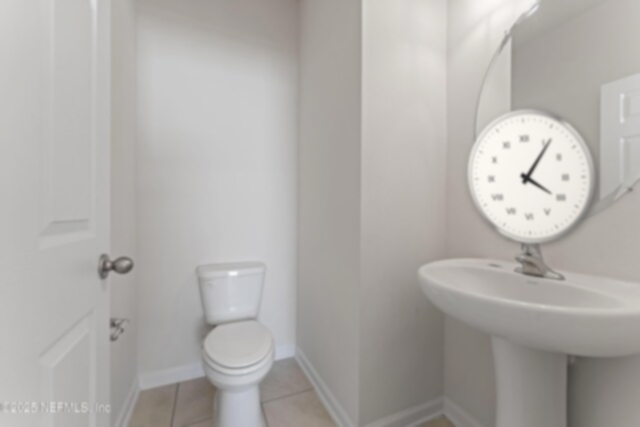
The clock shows 4.06
